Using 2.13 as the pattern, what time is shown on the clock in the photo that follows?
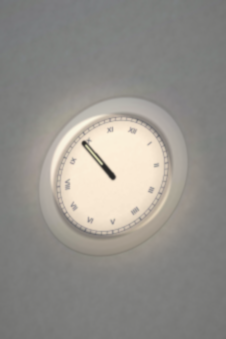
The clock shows 9.49
